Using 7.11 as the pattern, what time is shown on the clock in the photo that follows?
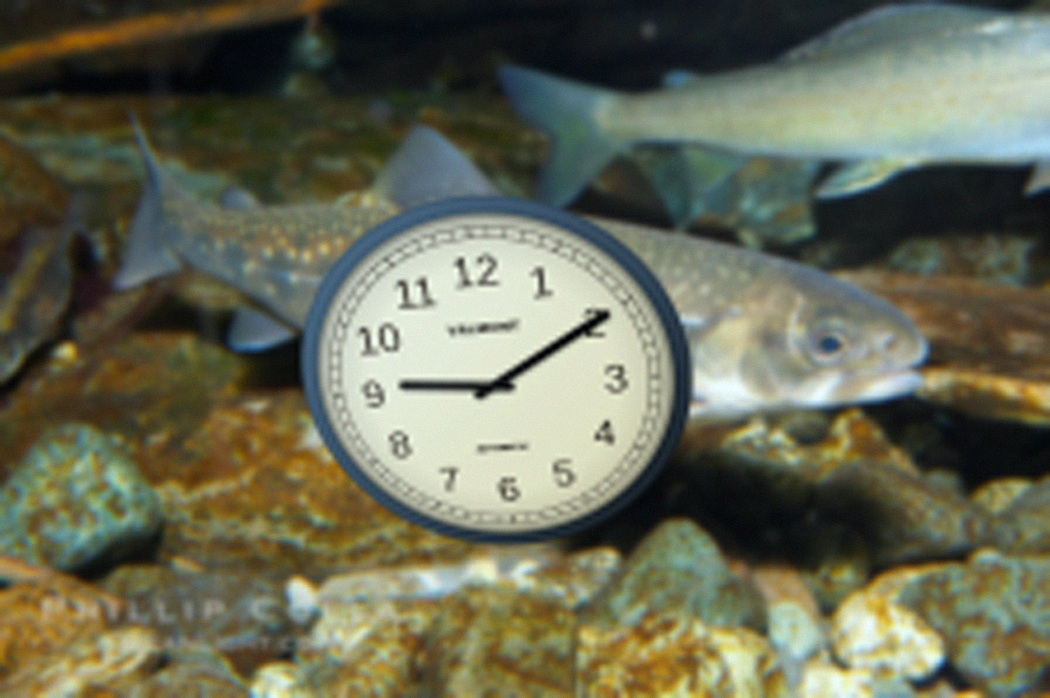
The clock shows 9.10
